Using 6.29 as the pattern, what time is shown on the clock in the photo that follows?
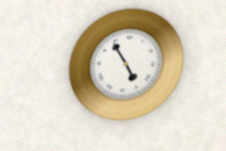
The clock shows 4.54
